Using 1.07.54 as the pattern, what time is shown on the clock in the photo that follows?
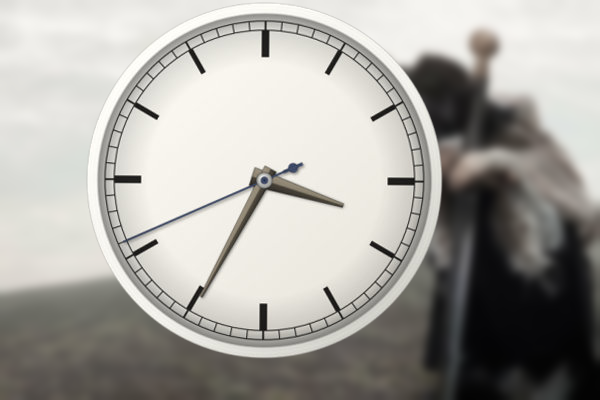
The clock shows 3.34.41
